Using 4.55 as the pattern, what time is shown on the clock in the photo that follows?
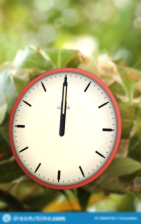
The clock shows 12.00
